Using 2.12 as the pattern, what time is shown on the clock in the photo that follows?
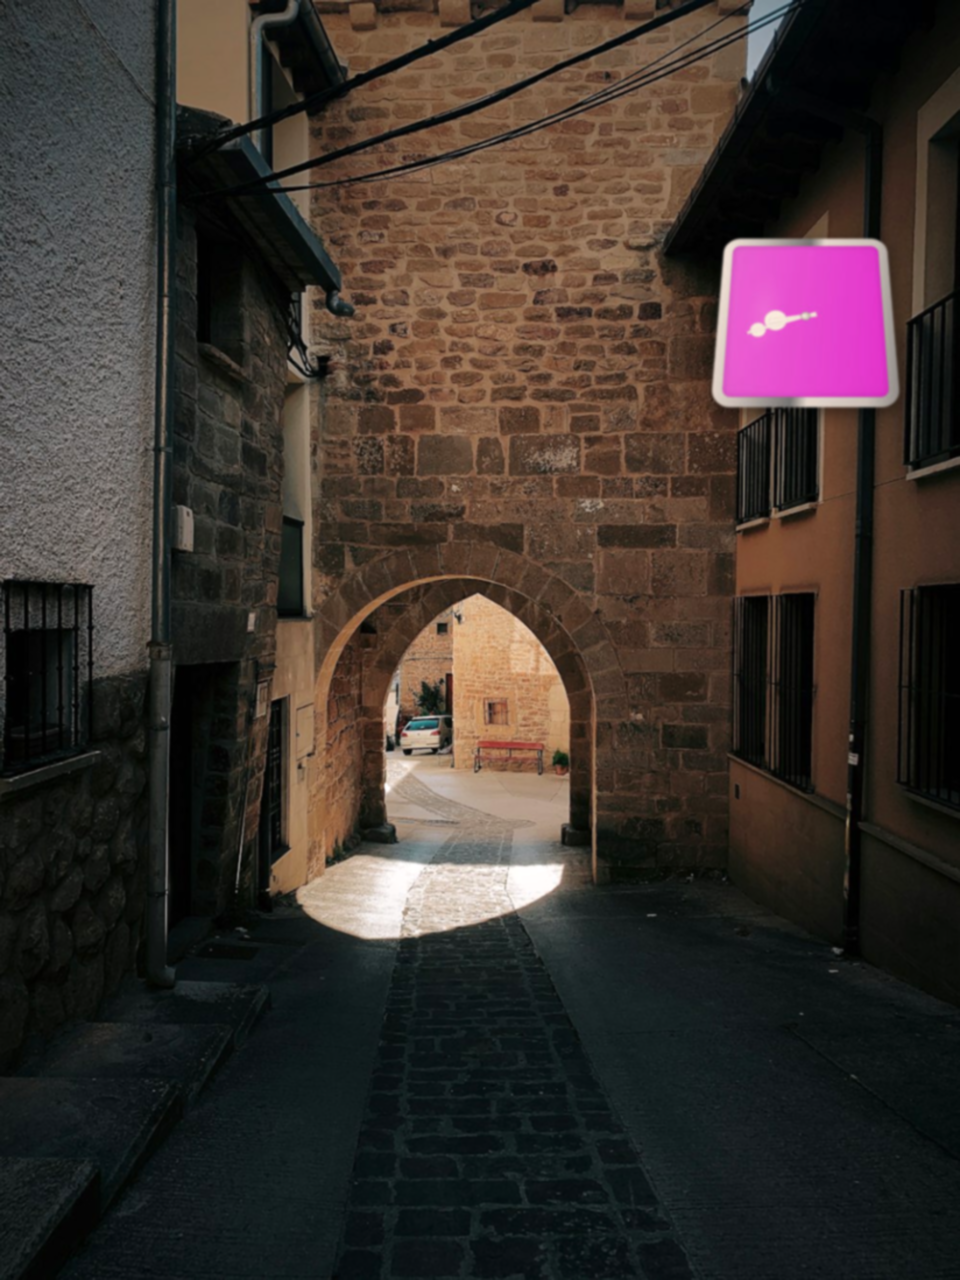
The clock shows 8.42
